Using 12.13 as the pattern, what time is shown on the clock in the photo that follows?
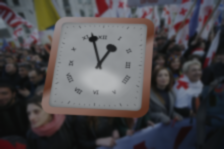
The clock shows 12.57
